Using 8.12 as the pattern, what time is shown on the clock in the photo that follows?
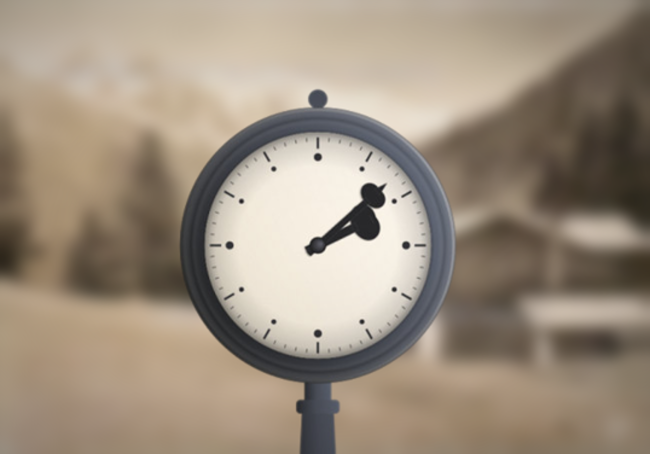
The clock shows 2.08
